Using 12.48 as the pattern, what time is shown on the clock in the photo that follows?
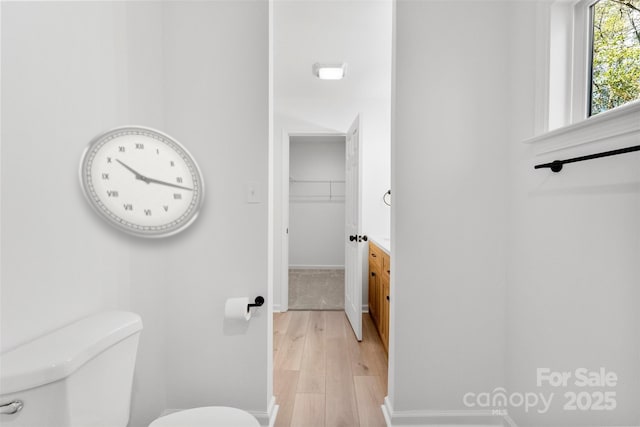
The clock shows 10.17
